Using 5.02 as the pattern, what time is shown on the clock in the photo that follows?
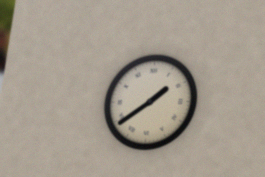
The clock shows 1.39
